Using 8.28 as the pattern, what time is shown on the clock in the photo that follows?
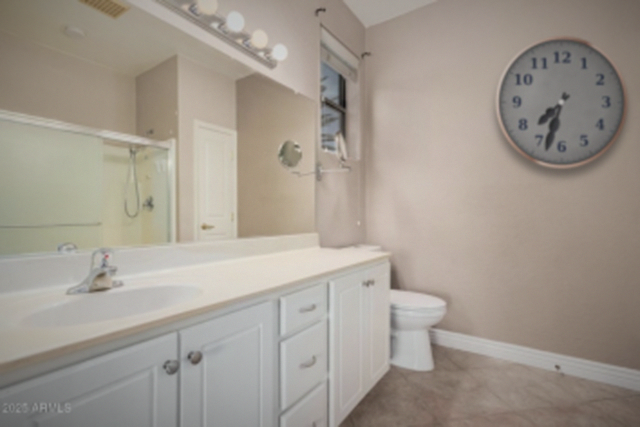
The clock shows 7.33
